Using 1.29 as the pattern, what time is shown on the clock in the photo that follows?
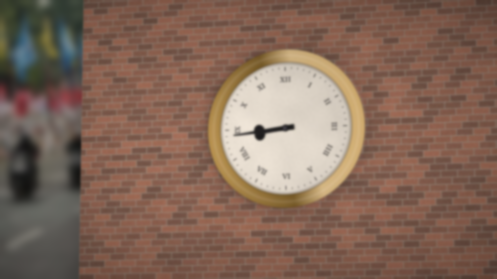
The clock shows 8.44
